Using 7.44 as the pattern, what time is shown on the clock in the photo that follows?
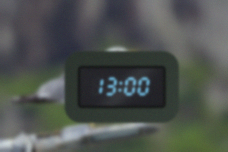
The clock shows 13.00
